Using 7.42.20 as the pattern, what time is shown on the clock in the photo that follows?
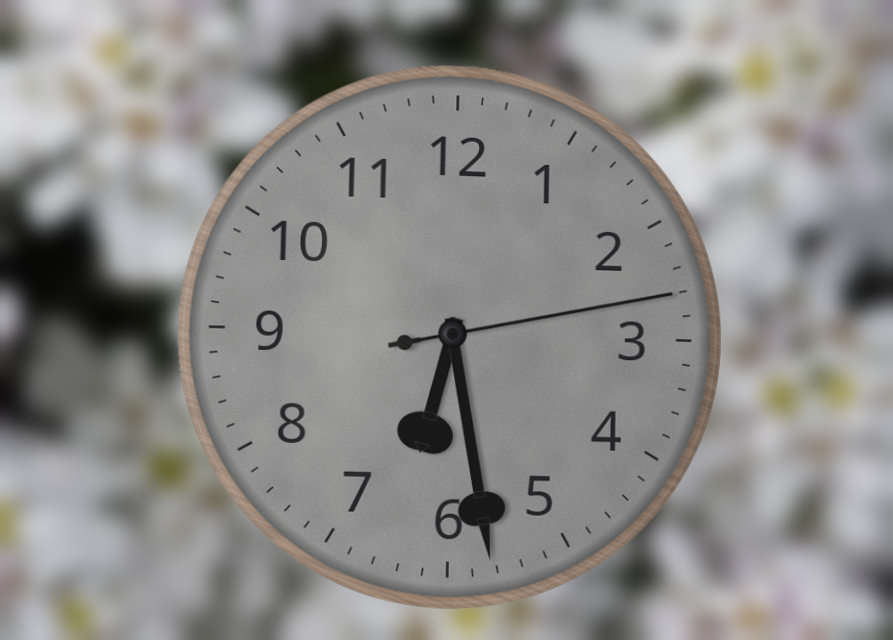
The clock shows 6.28.13
